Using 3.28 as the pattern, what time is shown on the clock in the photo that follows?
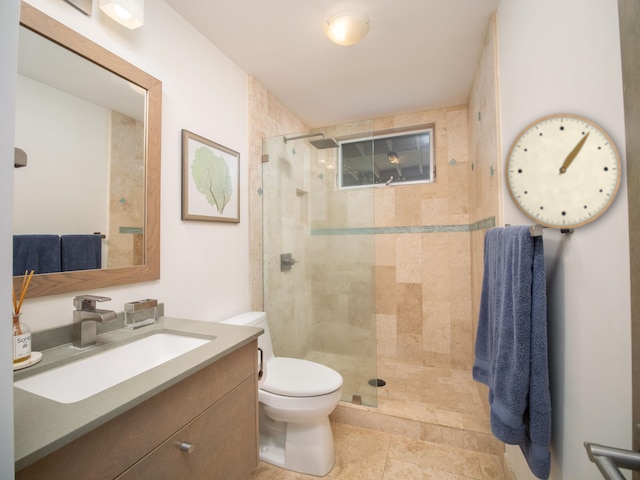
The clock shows 1.06
